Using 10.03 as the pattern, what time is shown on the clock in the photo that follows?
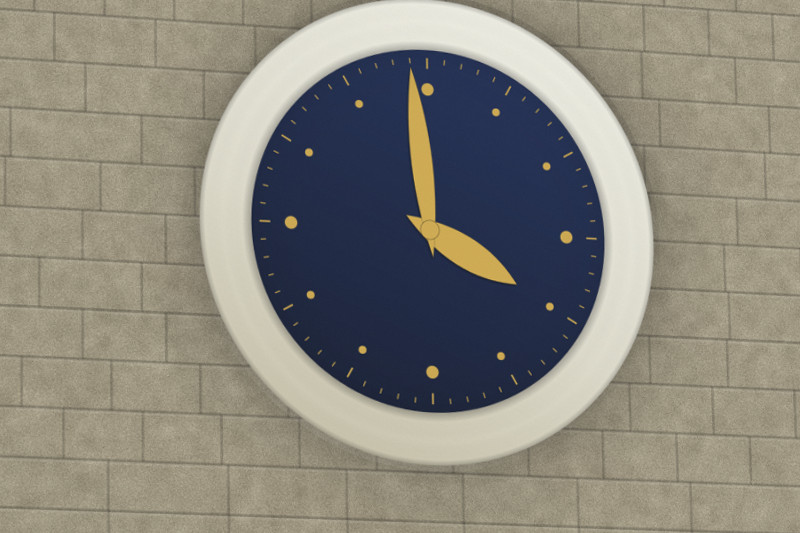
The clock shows 3.59
